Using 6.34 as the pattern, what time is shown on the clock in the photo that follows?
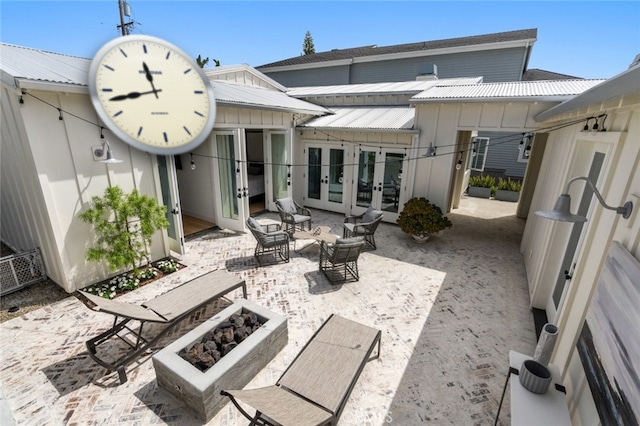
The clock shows 11.43
